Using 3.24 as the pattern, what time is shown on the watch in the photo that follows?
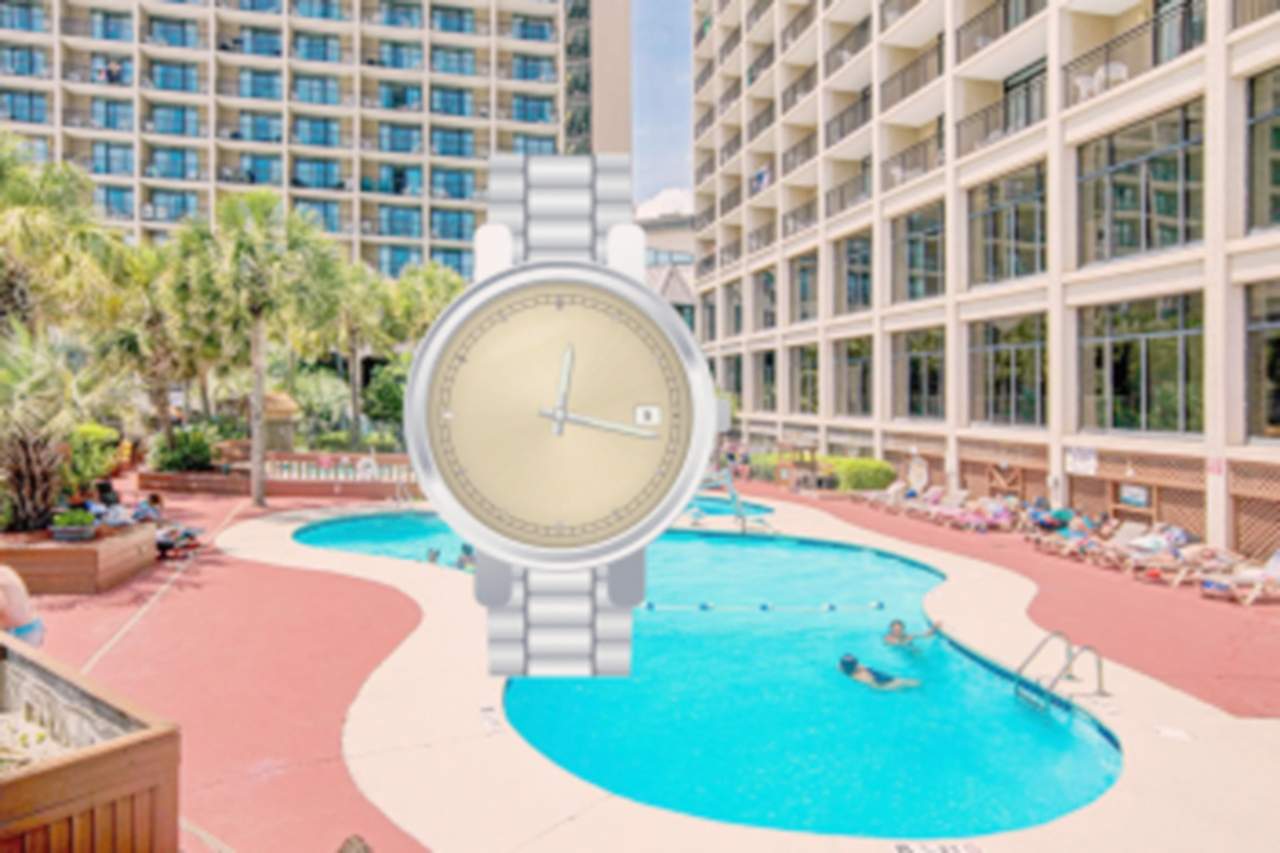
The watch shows 12.17
